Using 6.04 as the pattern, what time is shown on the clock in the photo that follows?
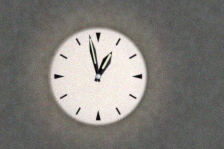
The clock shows 12.58
